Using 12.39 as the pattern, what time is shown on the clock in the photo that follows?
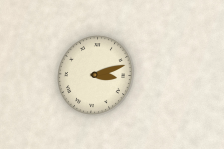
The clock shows 3.12
